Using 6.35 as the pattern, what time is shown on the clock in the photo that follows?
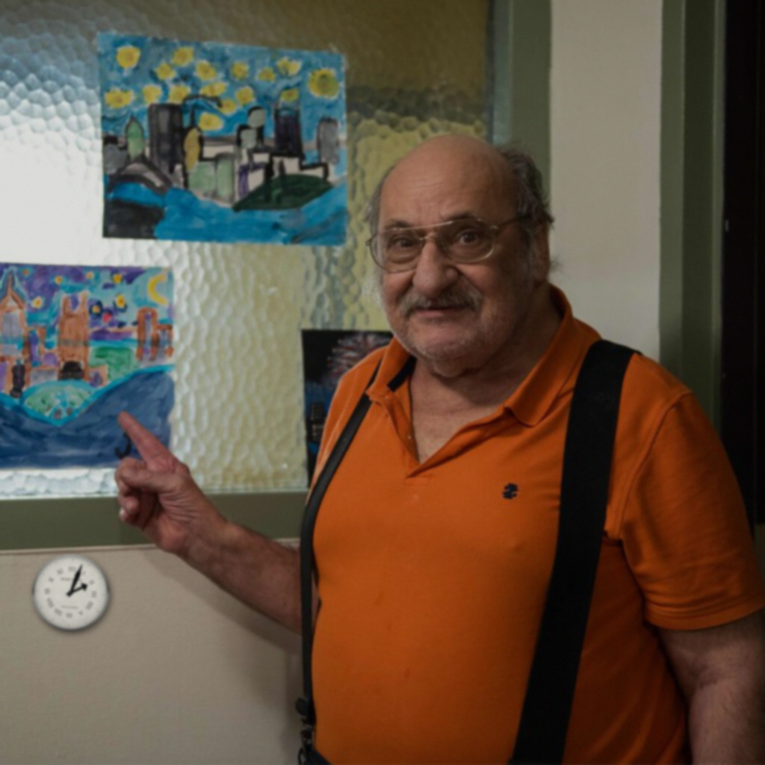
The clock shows 2.03
